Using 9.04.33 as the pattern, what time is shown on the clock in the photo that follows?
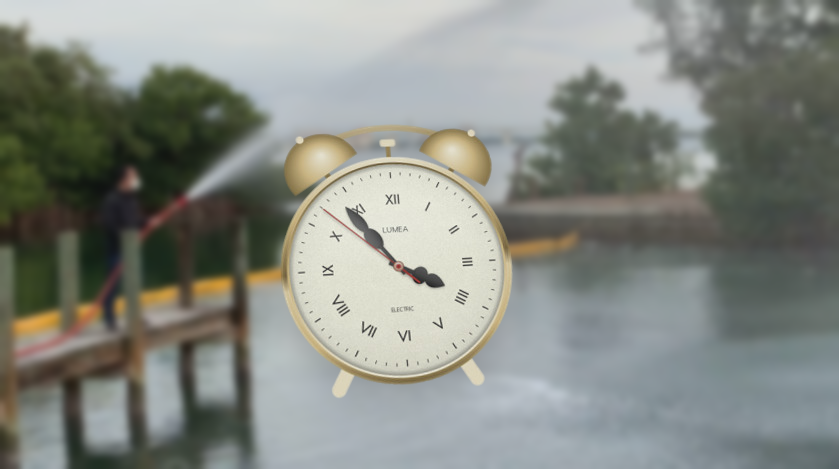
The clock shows 3.53.52
